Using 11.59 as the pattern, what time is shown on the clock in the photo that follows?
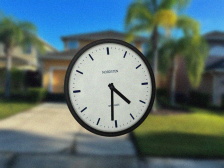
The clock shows 4.31
